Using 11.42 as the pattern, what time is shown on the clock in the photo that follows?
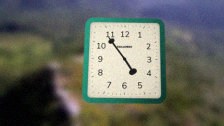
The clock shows 4.54
